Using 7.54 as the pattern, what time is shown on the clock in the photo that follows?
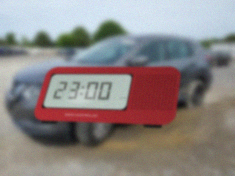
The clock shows 23.00
